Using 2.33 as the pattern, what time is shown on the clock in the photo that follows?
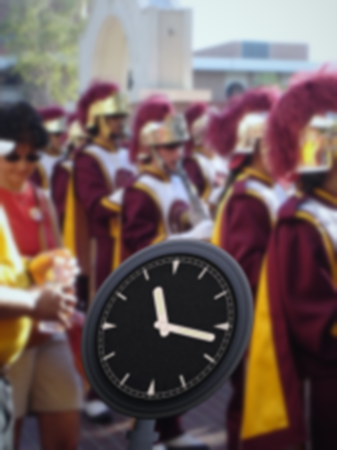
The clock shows 11.17
